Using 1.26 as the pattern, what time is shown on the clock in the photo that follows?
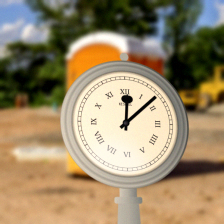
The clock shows 12.08
